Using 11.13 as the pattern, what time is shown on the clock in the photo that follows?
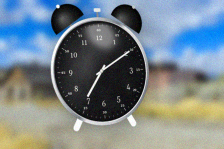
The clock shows 7.10
